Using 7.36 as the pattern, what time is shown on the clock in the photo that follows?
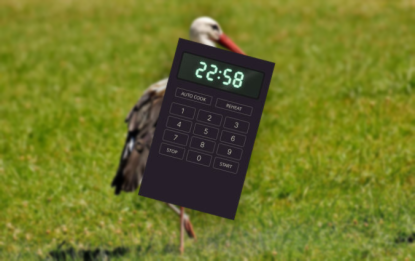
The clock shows 22.58
